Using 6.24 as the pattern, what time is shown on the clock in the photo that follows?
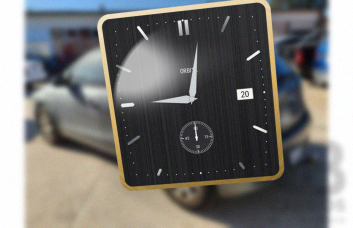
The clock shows 9.02
